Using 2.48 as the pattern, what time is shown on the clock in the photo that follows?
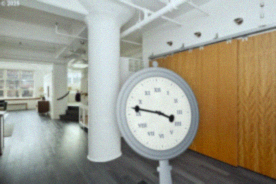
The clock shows 3.47
